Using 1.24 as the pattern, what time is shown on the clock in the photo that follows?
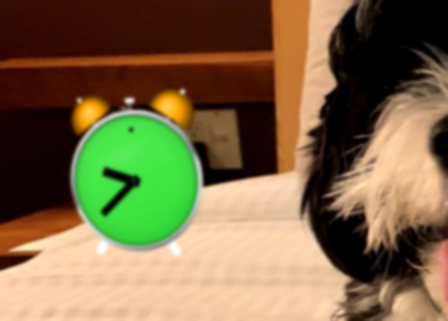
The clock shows 9.38
